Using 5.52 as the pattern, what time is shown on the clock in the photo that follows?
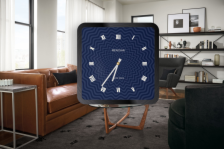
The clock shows 6.36
